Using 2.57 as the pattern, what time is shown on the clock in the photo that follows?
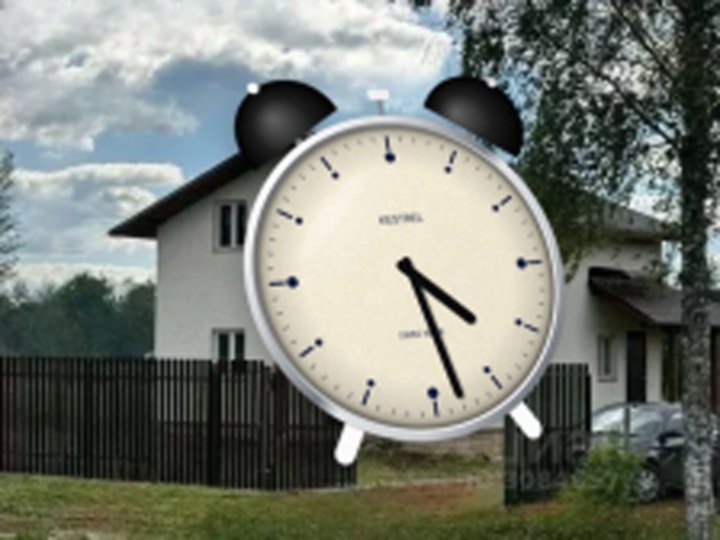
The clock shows 4.28
